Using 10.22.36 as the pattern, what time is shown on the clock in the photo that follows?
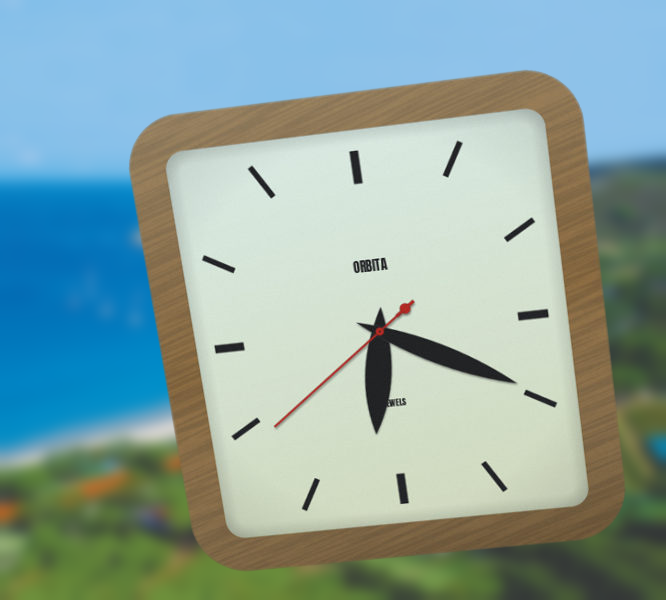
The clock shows 6.19.39
